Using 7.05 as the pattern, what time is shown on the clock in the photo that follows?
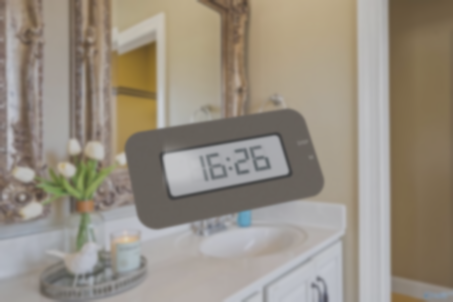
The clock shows 16.26
